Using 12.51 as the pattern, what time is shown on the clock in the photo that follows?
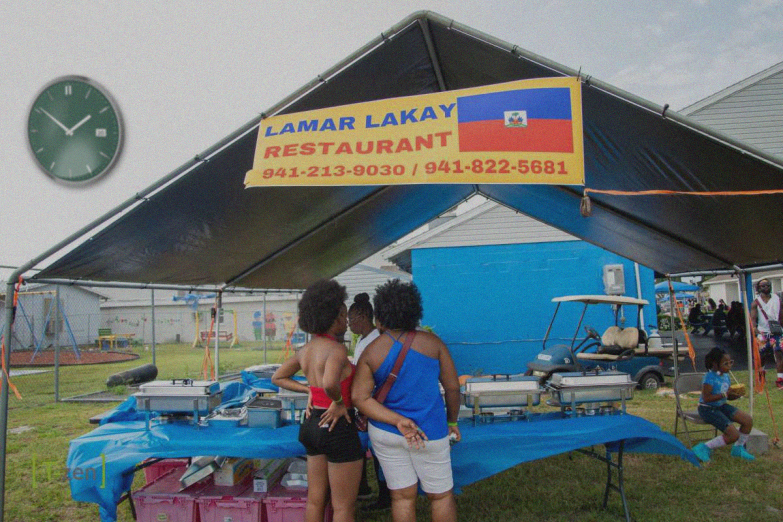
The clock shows 1.51
